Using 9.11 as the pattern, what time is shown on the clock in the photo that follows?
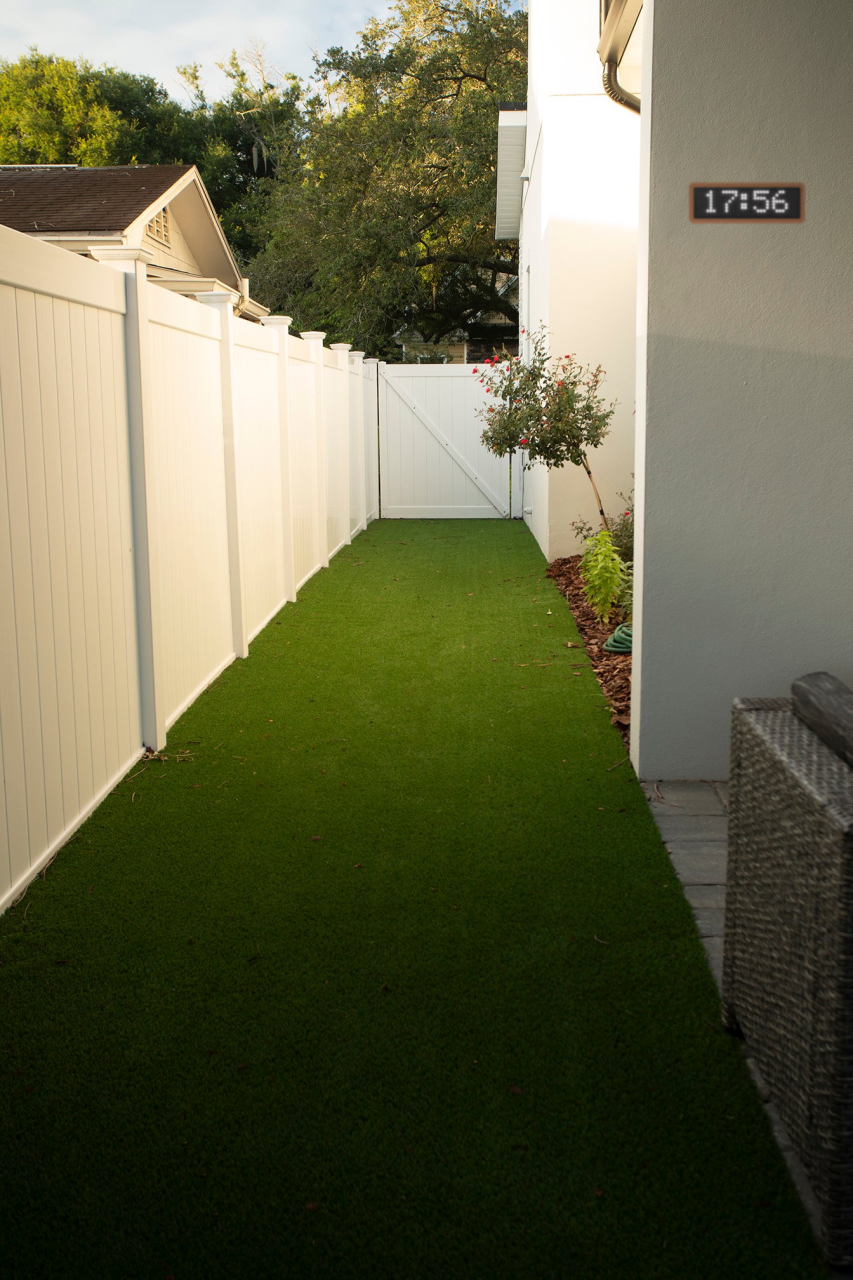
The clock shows 17.56
